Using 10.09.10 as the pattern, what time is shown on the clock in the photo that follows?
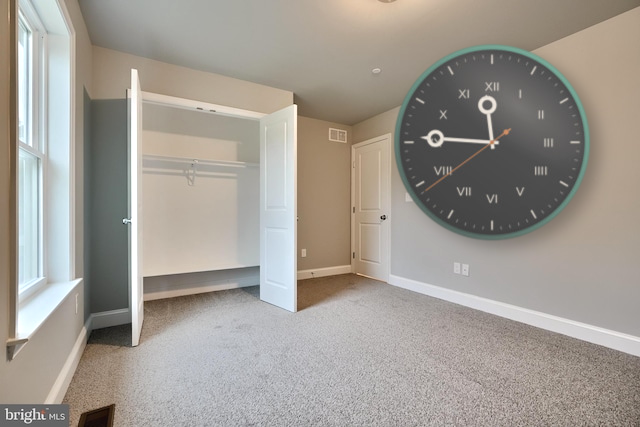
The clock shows 11.45.39
